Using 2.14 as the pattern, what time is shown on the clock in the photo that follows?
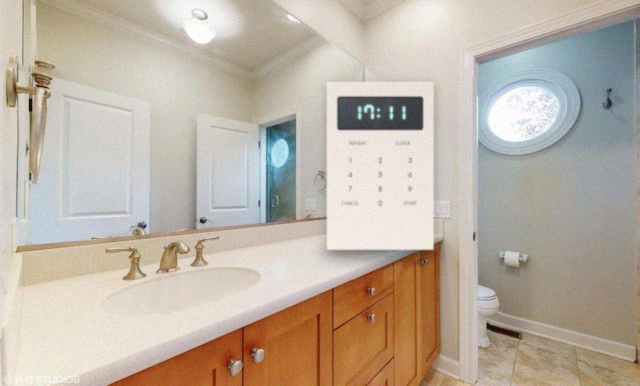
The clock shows 17.11
